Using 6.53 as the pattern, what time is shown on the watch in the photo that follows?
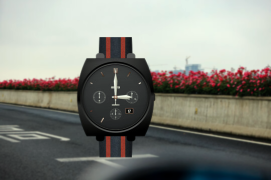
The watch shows 3.00
